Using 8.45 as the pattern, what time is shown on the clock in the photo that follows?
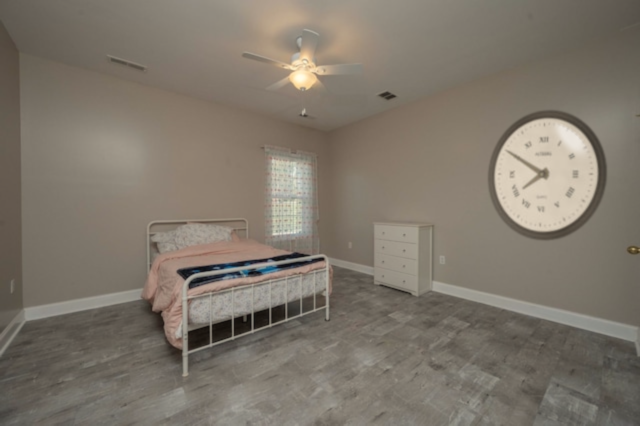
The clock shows 7.50
